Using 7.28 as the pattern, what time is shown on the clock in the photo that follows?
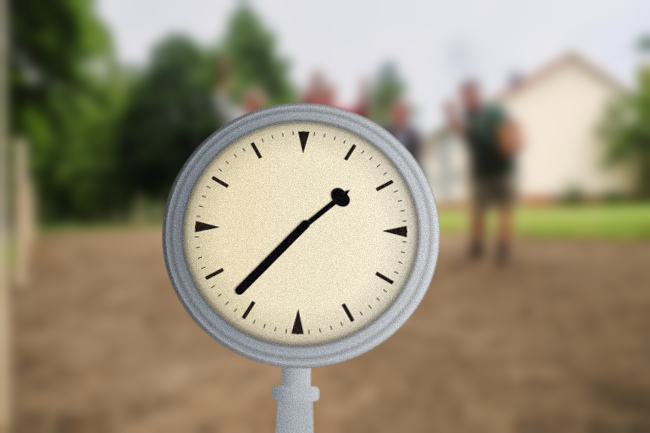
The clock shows 1.37
